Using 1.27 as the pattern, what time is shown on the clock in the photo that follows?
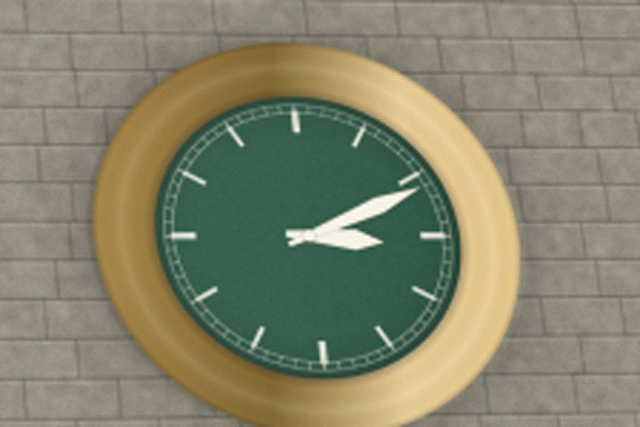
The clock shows 3.11
